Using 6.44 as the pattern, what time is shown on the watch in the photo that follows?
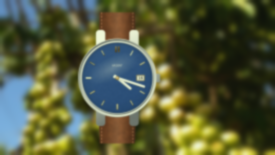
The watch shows 4.18
